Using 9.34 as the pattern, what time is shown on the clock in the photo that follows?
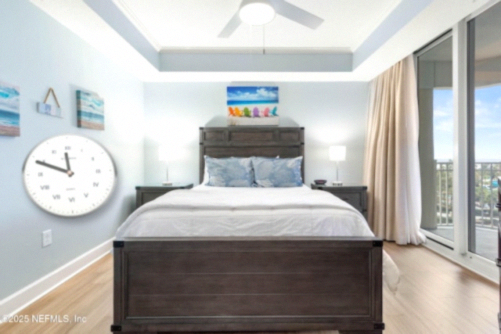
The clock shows 11.49
